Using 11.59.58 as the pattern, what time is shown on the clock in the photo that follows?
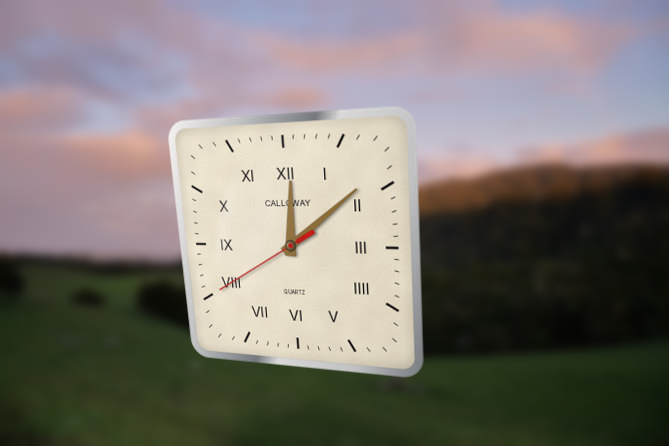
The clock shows 12.08.40
